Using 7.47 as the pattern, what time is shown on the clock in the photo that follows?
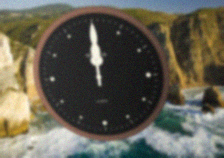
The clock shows 12.00
